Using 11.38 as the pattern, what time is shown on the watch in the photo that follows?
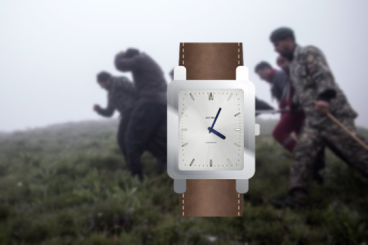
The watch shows 4.04
